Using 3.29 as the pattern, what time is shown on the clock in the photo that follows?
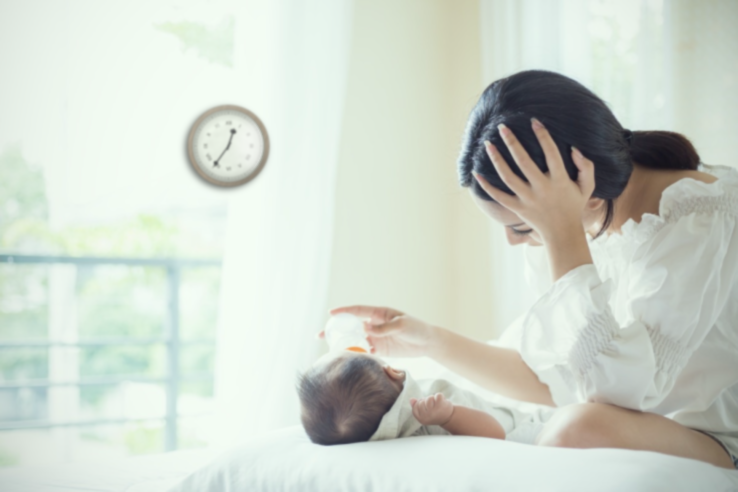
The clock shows 12.36
